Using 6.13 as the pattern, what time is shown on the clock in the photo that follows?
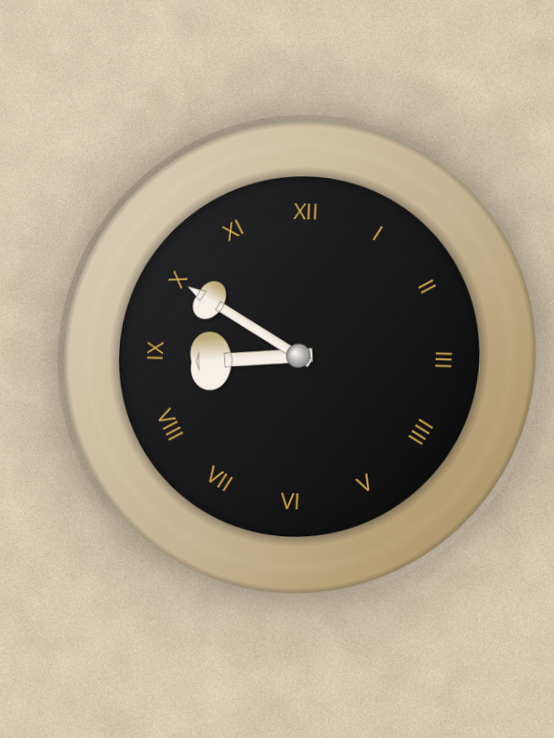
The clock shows 8.50
